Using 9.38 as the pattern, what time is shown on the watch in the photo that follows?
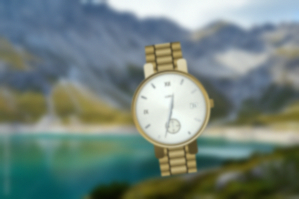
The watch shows 12.33
